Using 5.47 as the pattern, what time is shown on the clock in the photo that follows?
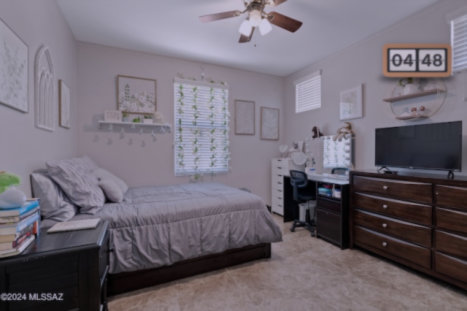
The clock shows 4.48
